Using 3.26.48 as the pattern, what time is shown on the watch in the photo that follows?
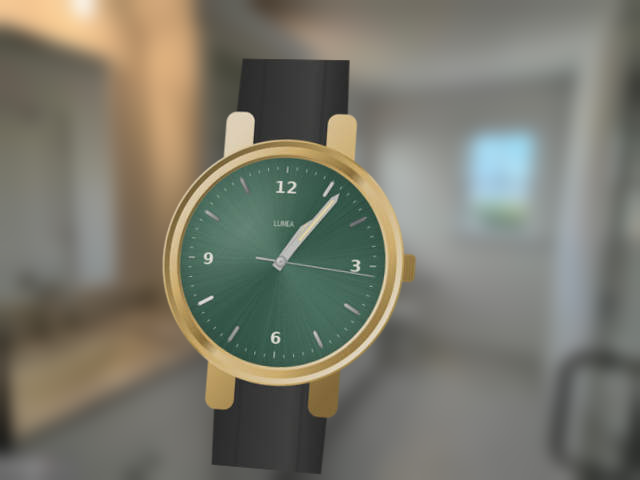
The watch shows 1.06.16
